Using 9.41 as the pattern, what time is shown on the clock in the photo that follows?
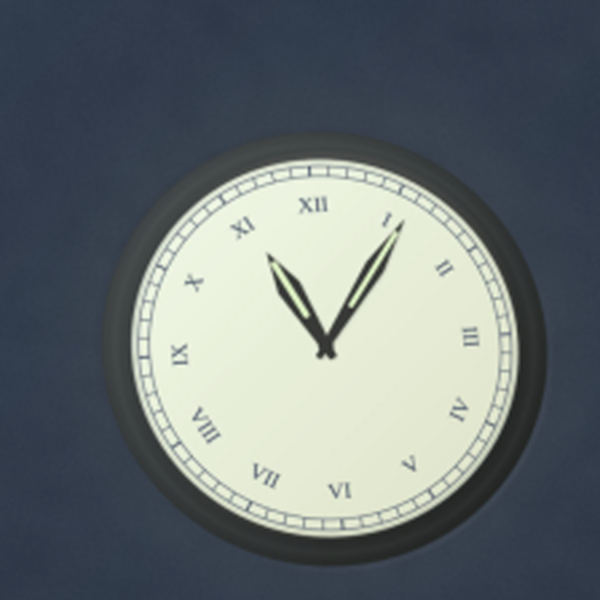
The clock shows 11.06
